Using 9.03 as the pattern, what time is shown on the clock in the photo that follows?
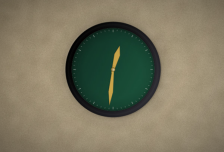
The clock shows 12.31
